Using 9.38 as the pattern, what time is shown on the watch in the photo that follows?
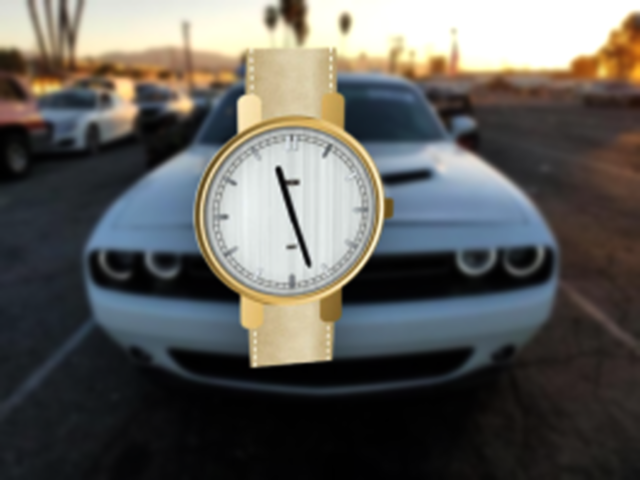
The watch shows 11.27
